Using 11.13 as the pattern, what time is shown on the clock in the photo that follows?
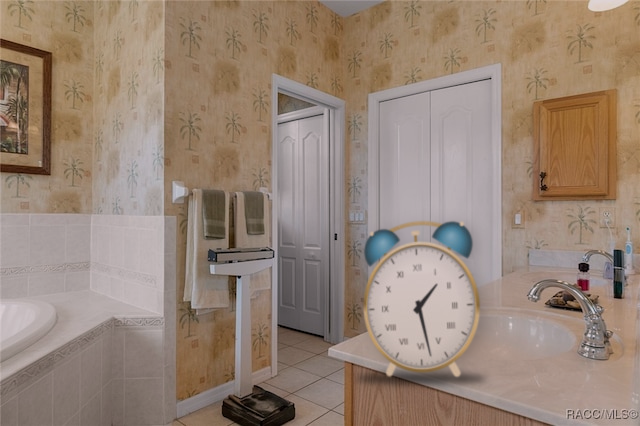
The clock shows 1.28
